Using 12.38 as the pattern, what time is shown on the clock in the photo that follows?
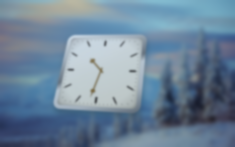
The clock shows 10.32
